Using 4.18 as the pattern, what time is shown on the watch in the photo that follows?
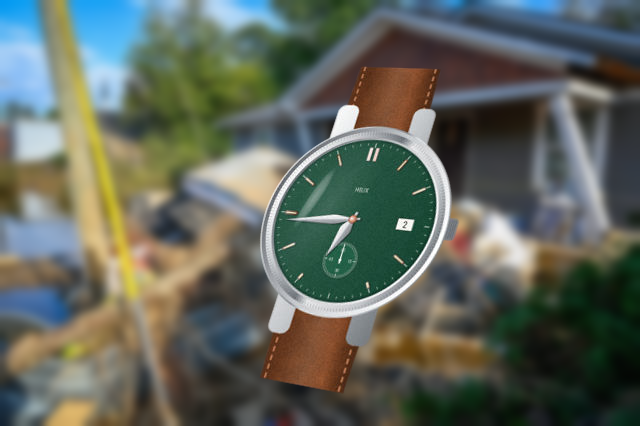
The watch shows 6.44
